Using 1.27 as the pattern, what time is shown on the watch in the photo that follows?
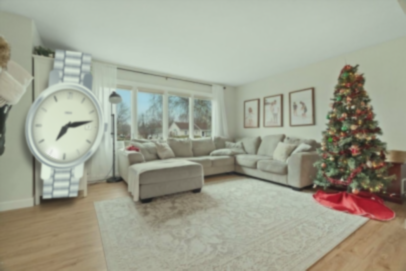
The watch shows 7.13
